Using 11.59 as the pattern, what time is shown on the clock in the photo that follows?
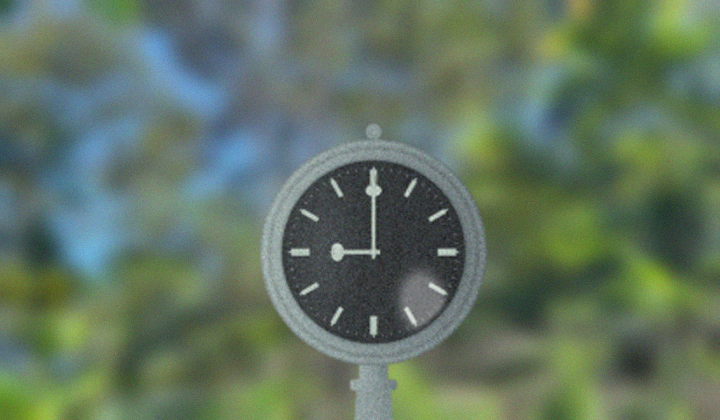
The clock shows 9.00
